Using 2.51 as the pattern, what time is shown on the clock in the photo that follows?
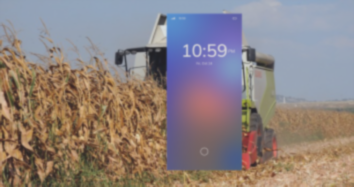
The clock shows 10.59
